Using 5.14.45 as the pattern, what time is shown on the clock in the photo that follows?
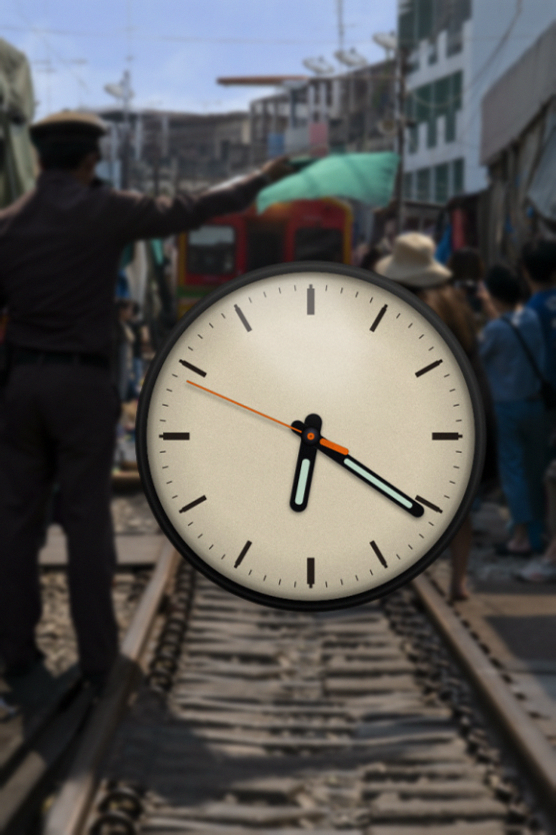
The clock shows 6.20.49
